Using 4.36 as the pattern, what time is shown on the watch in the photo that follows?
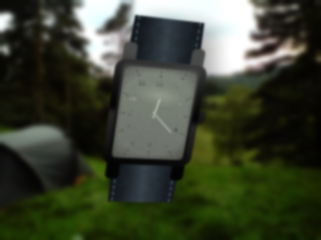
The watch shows 12.22
